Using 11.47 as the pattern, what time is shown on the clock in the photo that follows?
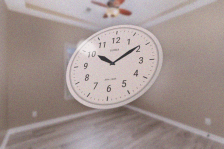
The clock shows 10.09
